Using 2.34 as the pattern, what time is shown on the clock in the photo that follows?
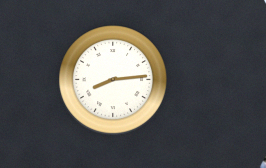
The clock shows 8.14
